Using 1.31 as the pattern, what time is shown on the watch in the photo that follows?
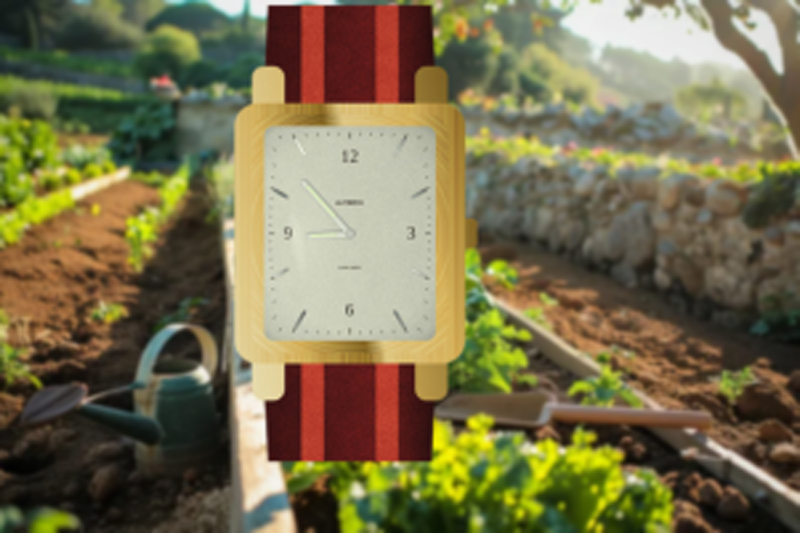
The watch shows 8.53
